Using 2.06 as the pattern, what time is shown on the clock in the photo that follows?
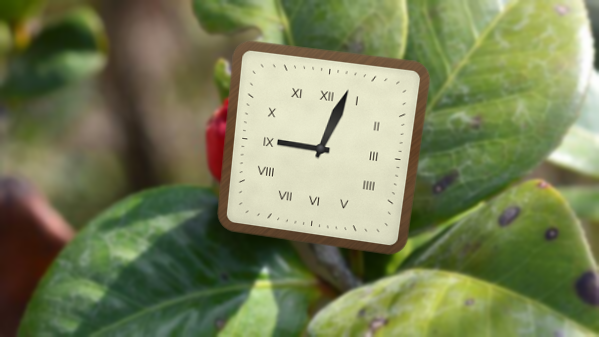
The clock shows 9.03
